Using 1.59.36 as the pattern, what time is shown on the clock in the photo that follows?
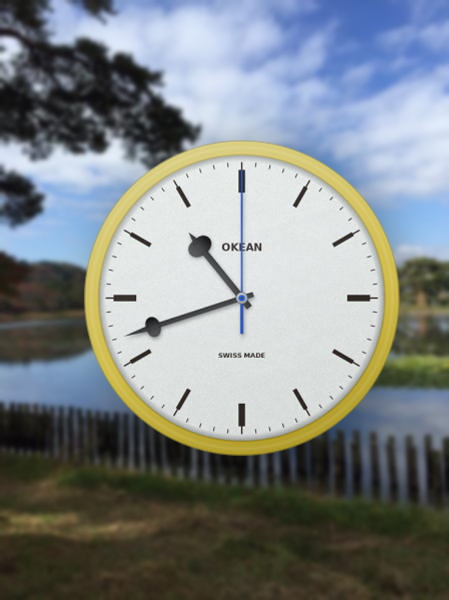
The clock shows 10.42.00
